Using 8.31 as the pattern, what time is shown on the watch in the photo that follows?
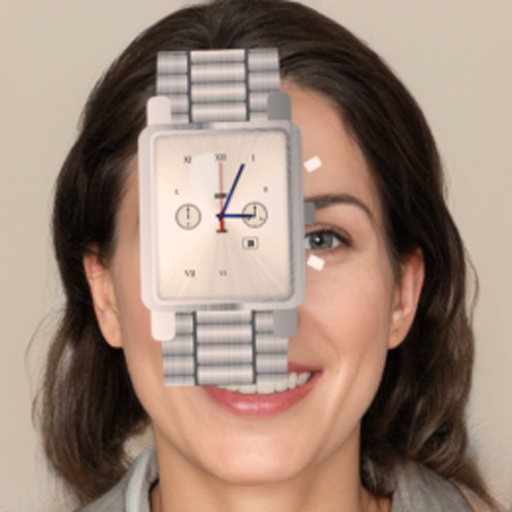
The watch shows 3.04
